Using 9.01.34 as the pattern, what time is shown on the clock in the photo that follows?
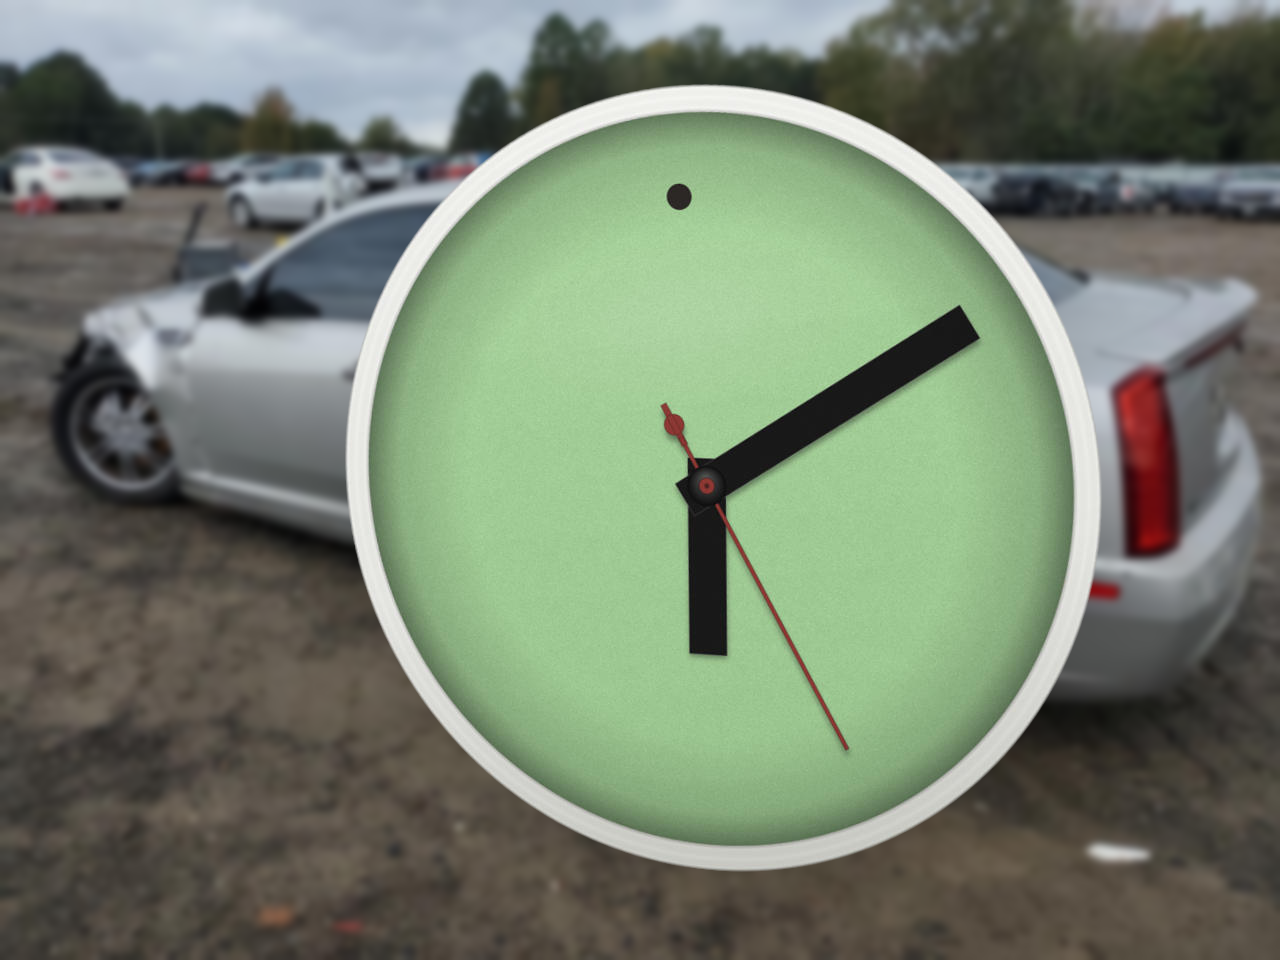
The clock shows 6.10.26
